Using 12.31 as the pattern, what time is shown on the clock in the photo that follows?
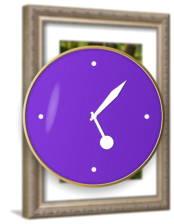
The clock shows 5.07
